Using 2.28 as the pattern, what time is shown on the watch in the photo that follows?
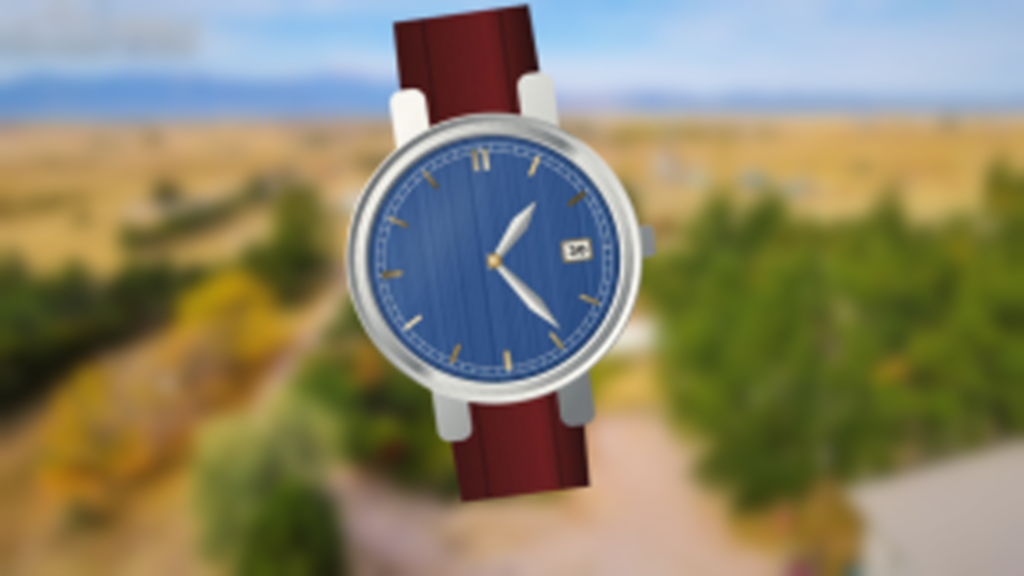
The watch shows 1.24
